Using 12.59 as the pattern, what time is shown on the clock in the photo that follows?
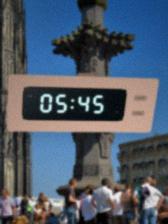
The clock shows 5.45
